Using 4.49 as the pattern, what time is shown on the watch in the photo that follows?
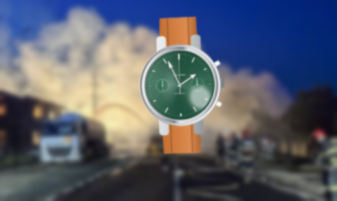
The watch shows 1.56
